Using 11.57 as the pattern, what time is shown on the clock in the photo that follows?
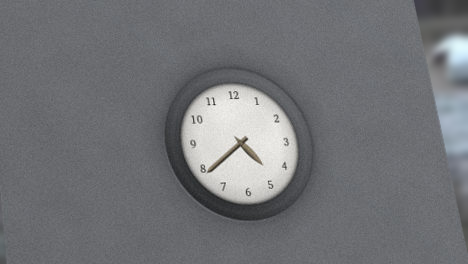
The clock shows 4.39
